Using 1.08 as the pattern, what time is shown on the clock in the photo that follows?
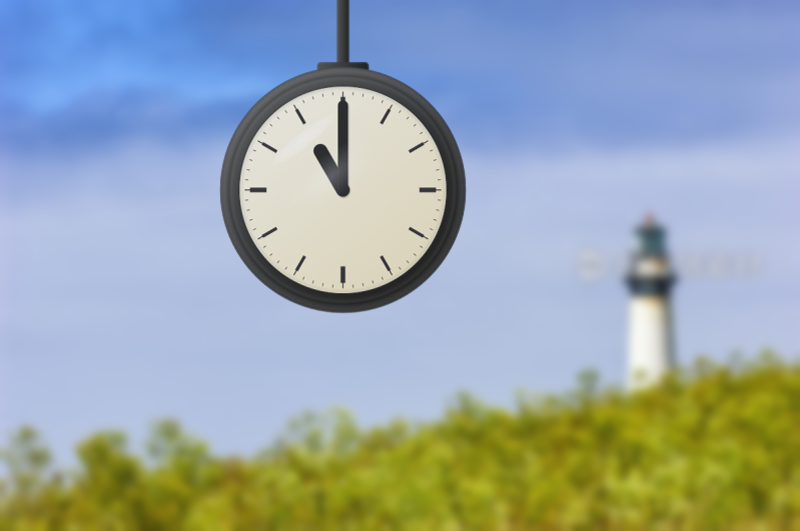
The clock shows 11.00
